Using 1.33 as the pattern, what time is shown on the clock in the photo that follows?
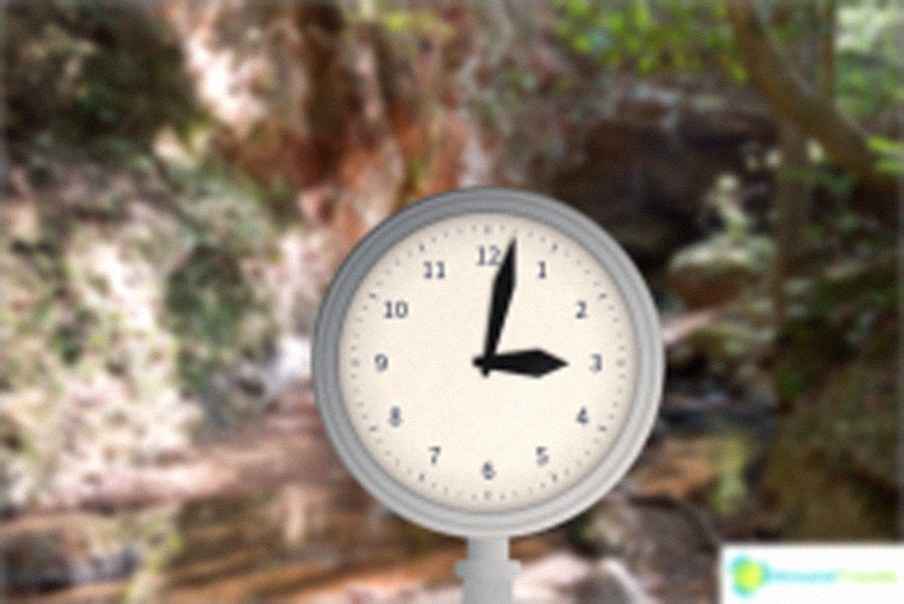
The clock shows 3.02
